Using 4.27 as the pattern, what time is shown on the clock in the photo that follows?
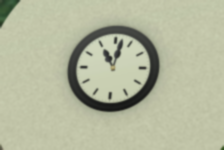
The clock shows 11.02
